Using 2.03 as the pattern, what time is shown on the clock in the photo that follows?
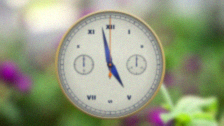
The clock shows 4.58
